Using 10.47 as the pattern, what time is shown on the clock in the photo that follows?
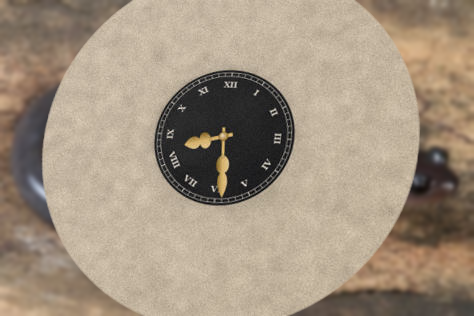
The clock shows 8.29
